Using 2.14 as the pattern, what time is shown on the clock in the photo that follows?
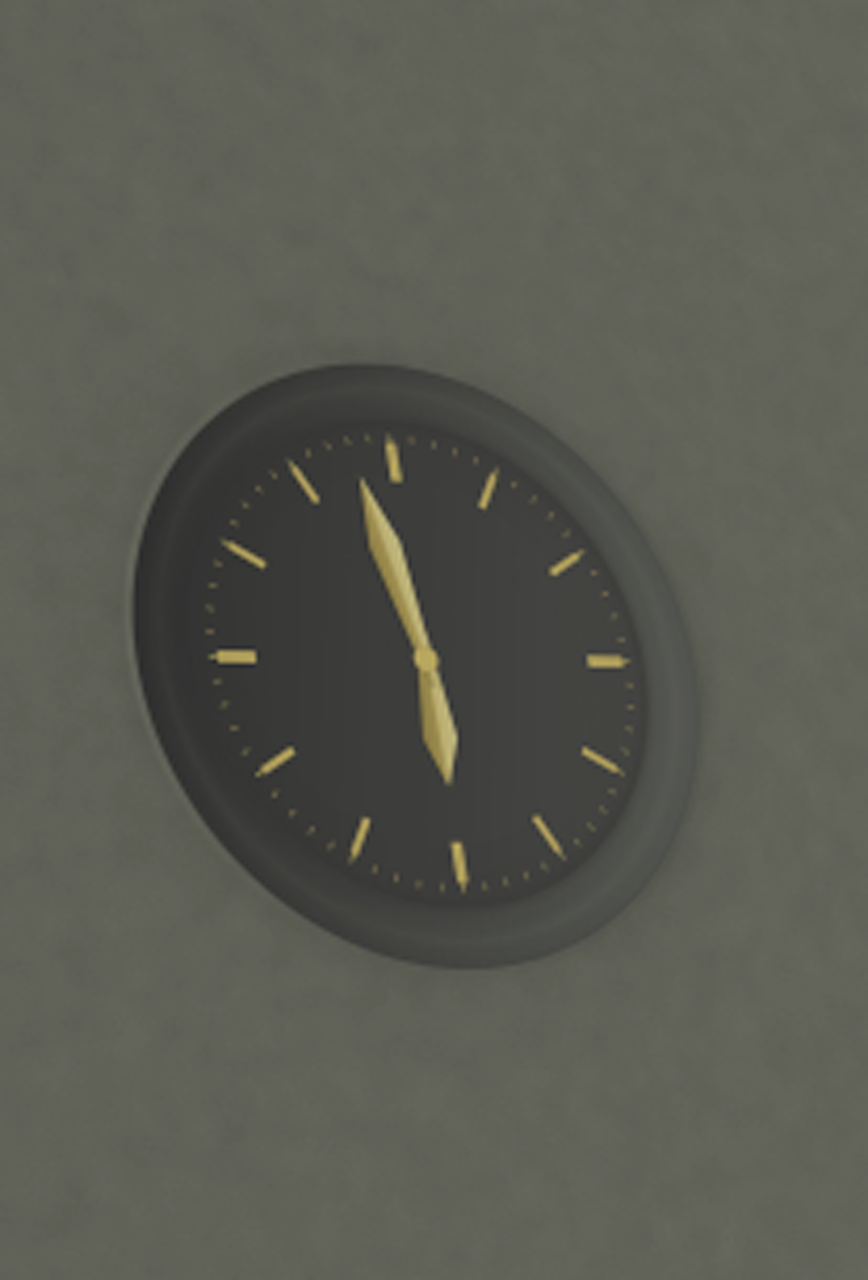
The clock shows 5.58
